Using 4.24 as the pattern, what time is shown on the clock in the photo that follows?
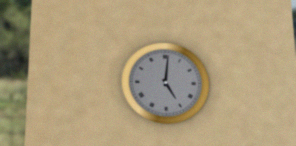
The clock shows 5.01
